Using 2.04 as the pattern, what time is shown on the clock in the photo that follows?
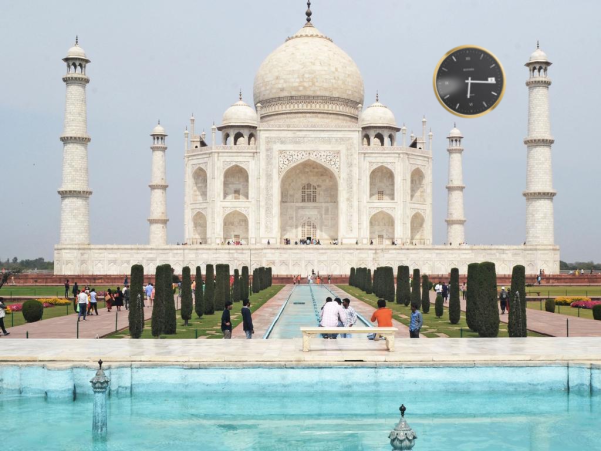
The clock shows 6.16
